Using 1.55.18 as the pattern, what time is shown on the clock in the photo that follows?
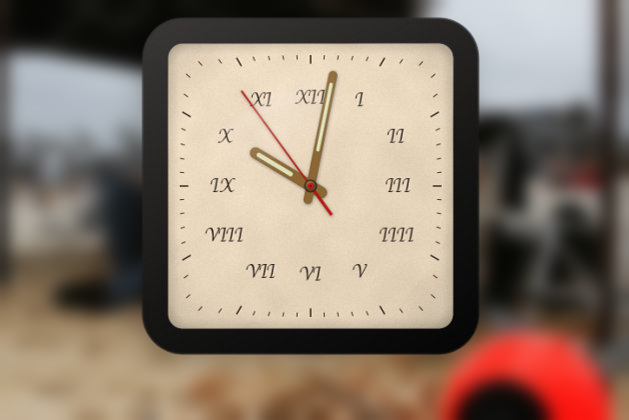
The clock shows 10.01.54
